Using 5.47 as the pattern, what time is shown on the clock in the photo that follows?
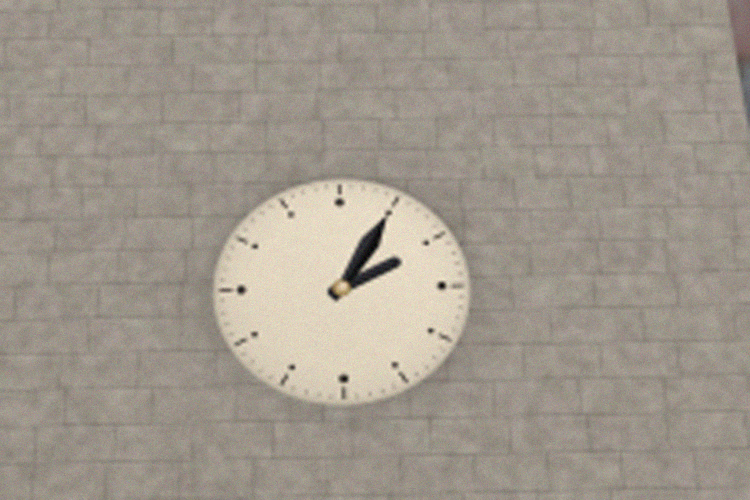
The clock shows 2.05
